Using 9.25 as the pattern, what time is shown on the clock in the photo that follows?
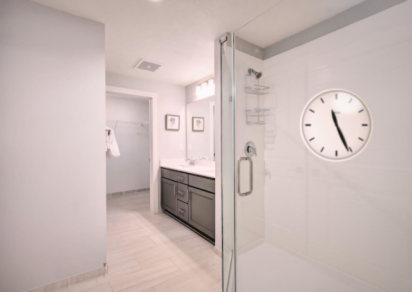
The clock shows 11.26
